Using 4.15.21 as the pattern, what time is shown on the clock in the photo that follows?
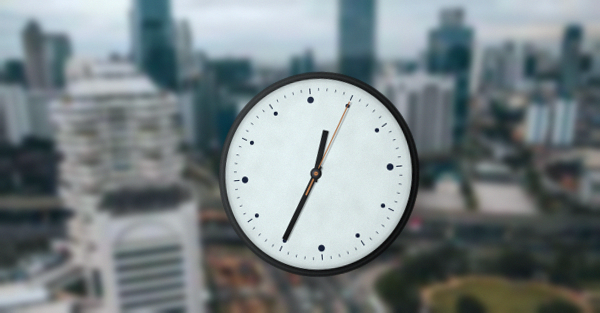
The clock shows 12.35.05
